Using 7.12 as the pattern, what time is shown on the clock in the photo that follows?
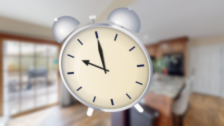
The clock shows 10.00
